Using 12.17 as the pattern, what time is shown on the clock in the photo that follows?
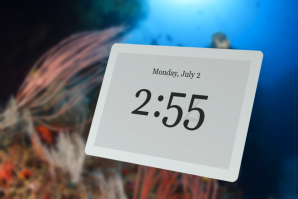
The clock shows 2.55
